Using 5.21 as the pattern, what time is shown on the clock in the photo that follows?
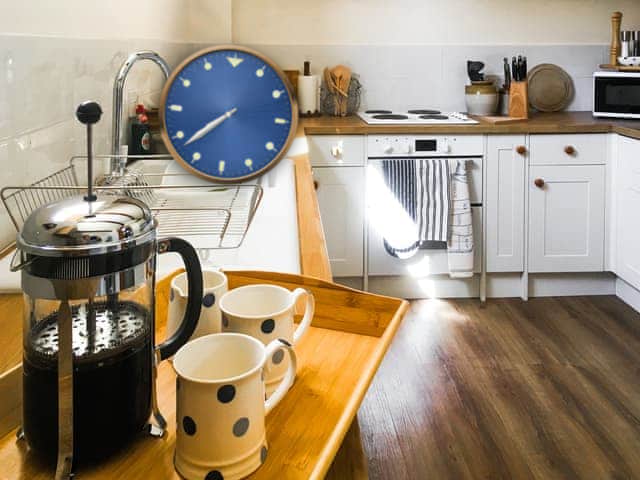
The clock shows 7.38
